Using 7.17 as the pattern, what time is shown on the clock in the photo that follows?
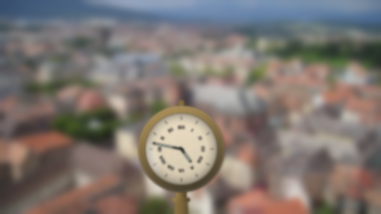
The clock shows 4.47
